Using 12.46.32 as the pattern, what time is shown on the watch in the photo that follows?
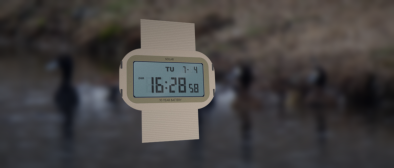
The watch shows 16.28.58
